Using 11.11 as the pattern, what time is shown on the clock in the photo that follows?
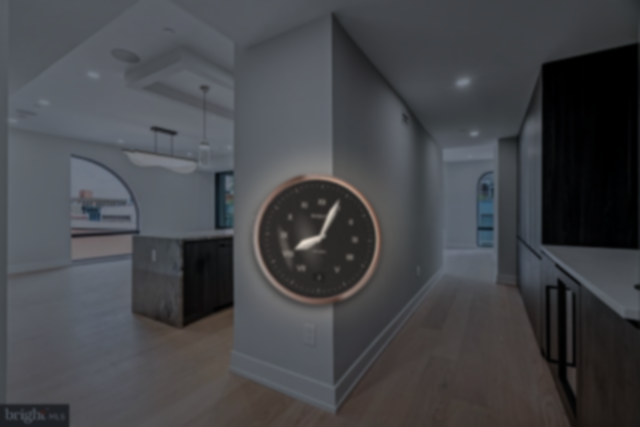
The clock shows 8.04
